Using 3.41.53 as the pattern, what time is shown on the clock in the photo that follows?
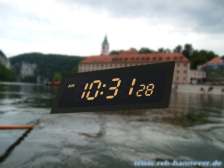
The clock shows 10.31.28
